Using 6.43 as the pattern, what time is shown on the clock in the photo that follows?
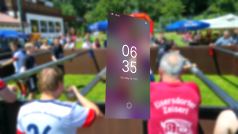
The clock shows 6.35
